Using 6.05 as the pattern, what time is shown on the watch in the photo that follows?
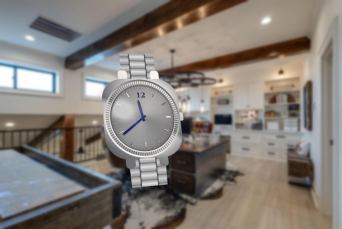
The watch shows 11.39
